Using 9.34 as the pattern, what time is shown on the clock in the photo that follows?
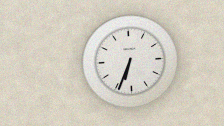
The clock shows 6.34
